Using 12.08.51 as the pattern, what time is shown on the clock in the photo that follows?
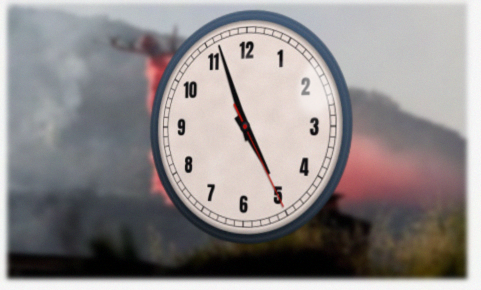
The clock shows 4.56.25
